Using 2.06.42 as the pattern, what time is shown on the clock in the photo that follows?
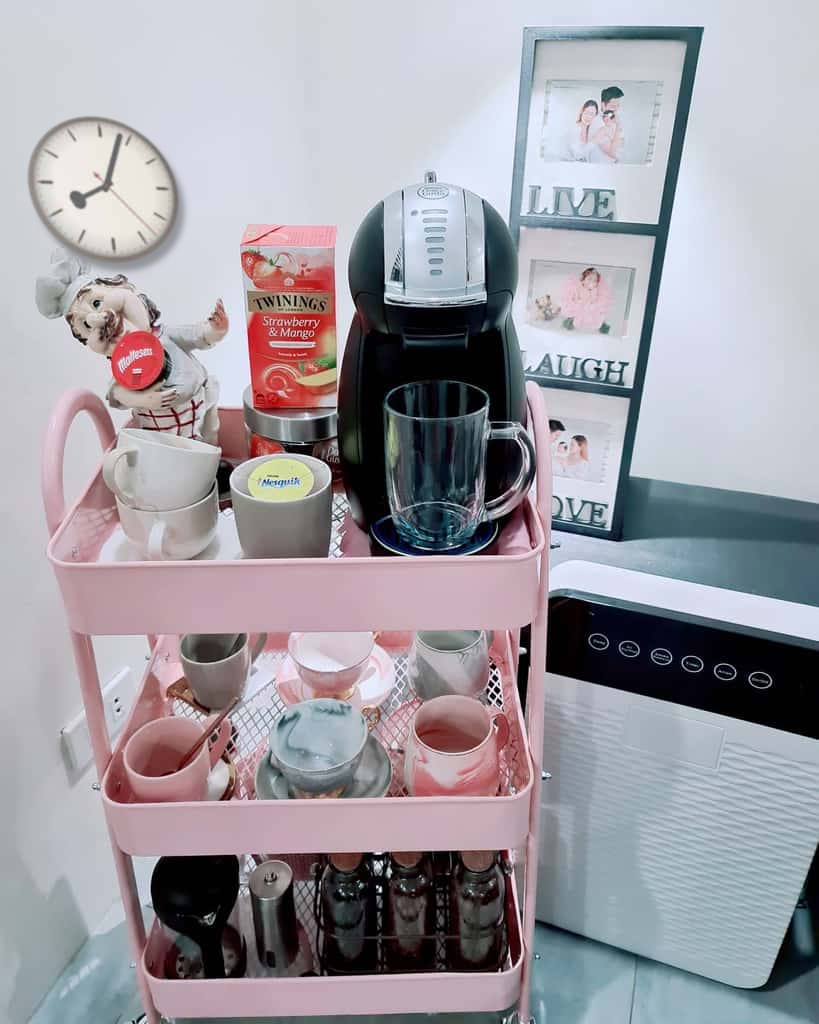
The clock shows 8.03.23
